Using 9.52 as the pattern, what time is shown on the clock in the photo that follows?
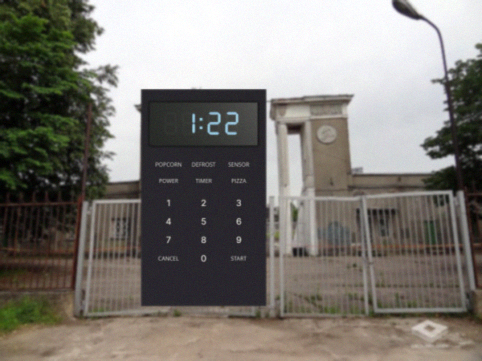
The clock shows 1.22
